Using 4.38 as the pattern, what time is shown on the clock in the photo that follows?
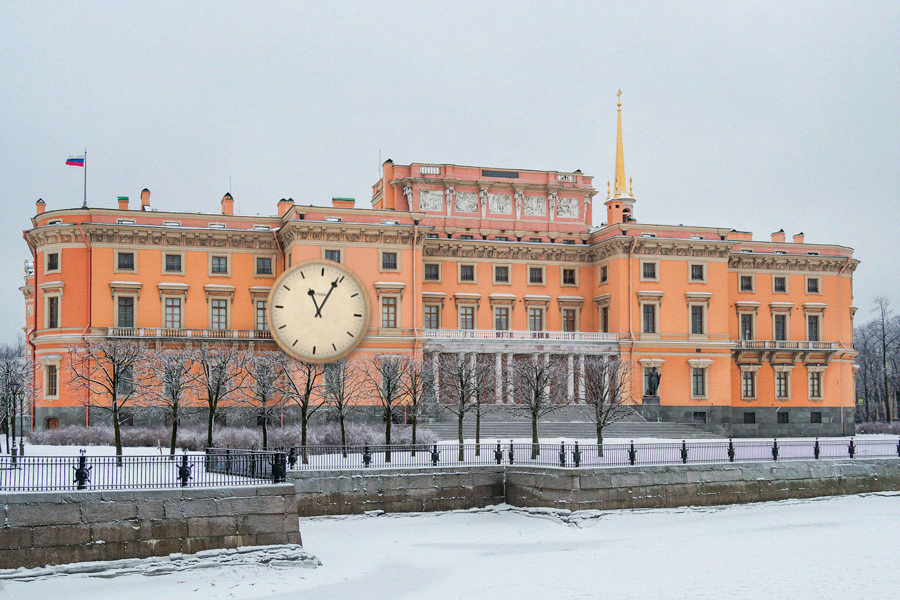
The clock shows 11.04
